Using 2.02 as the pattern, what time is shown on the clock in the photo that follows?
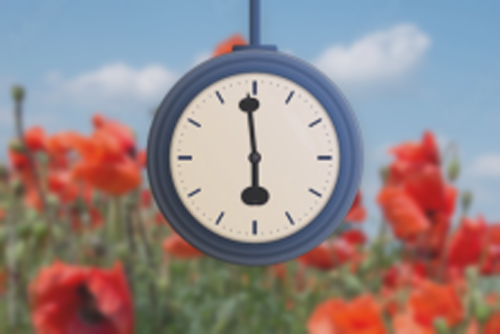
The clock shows 5.59
